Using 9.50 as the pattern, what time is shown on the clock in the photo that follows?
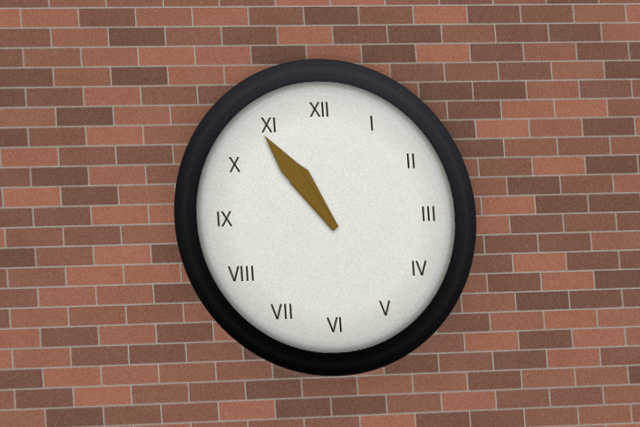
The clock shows 10.54
